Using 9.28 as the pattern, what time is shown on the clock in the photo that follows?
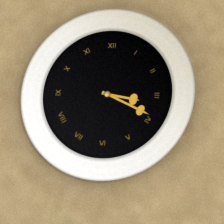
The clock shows 3.19
